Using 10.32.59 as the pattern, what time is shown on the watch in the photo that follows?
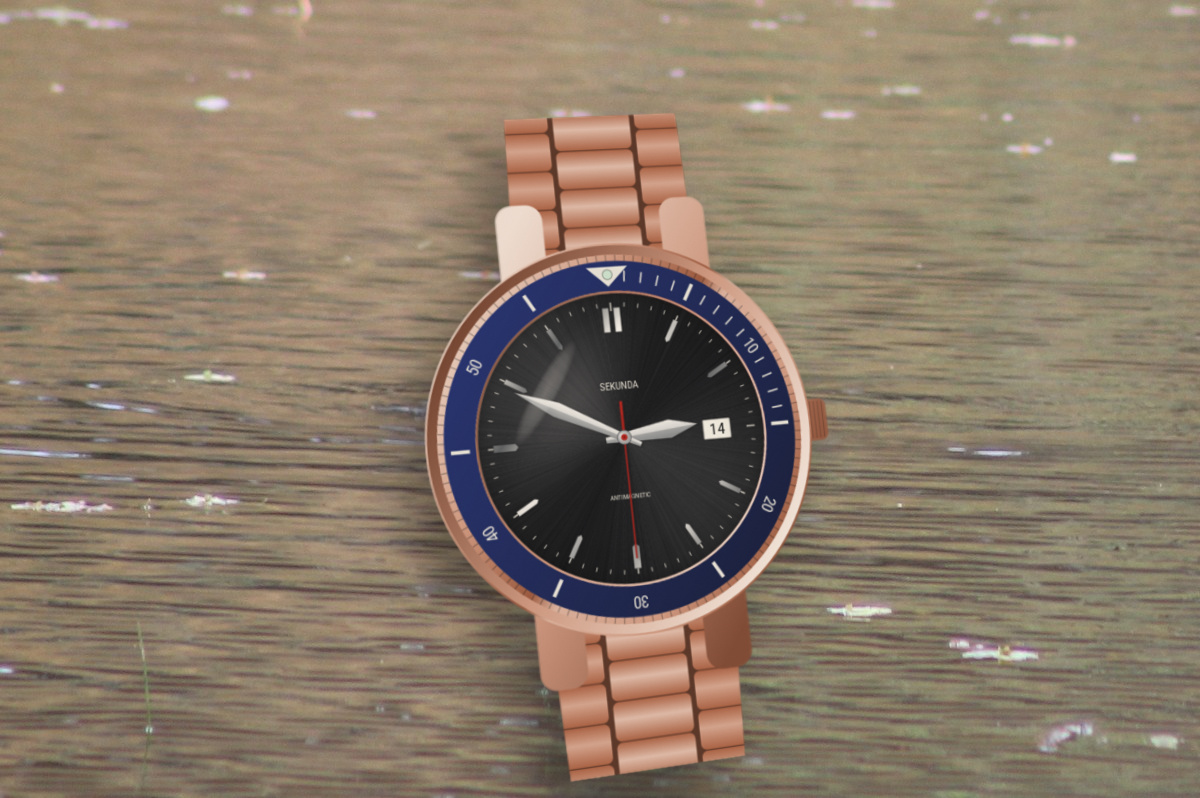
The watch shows 2.49.30
